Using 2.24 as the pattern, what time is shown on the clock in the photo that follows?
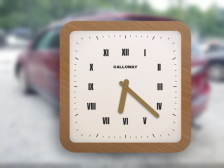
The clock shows 6.22
